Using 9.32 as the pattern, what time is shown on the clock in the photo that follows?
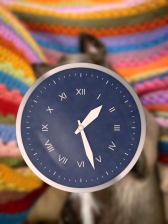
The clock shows 1.27
